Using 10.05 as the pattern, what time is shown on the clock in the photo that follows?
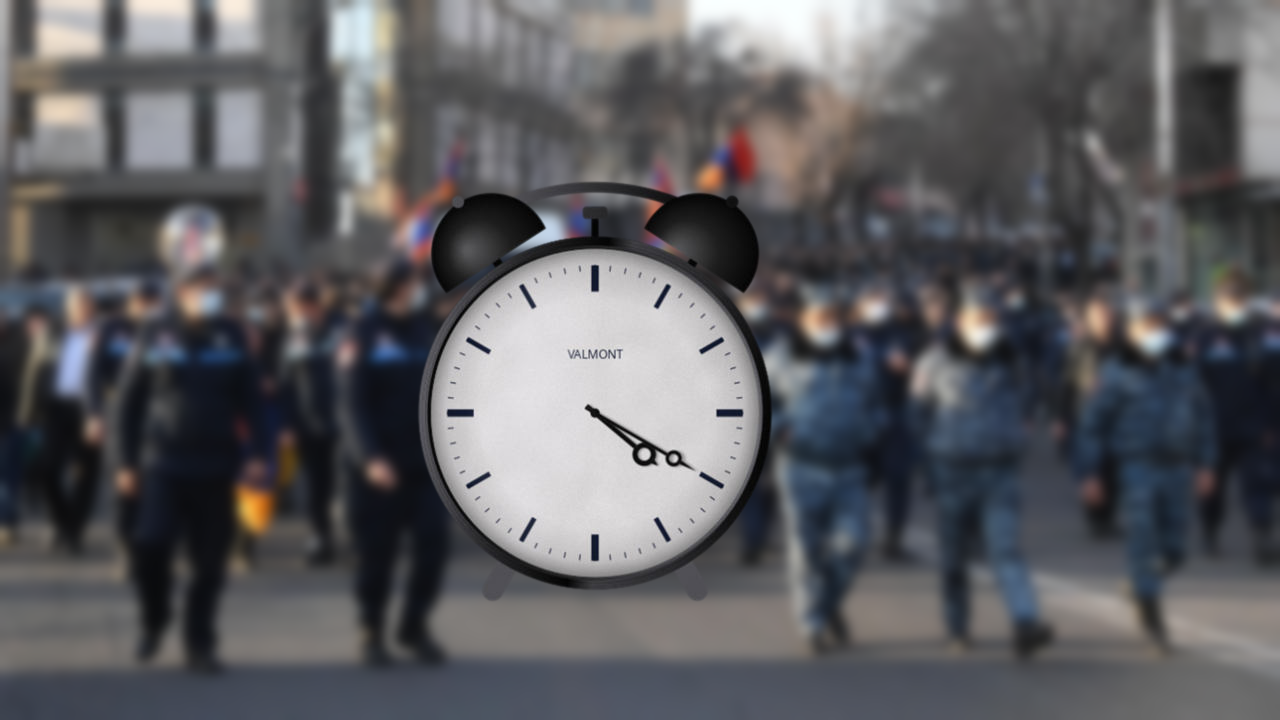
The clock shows 4.20
